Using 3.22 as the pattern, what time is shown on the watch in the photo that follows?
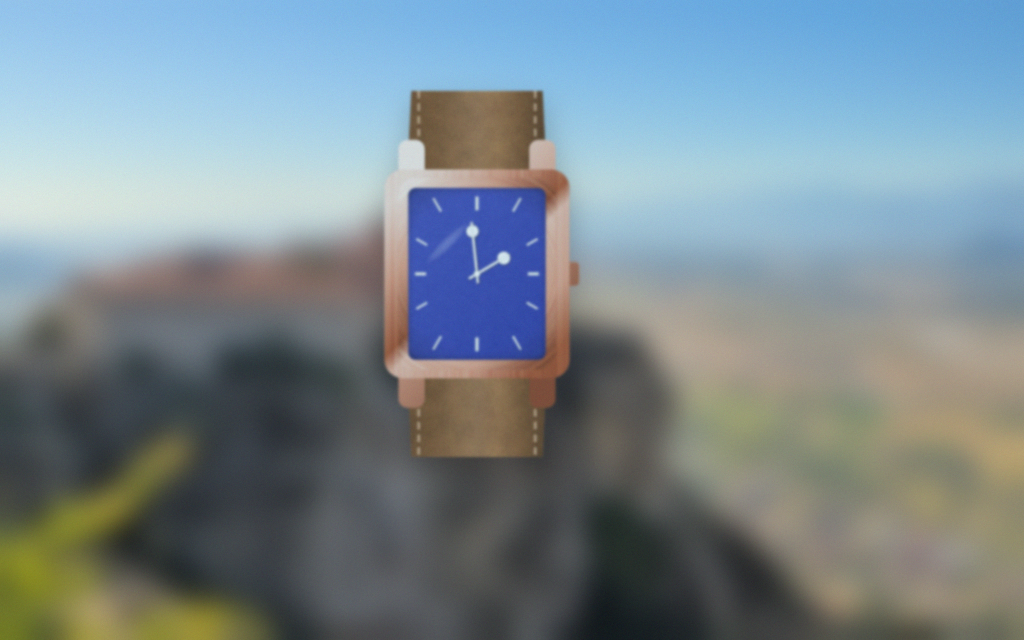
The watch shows 1.59
